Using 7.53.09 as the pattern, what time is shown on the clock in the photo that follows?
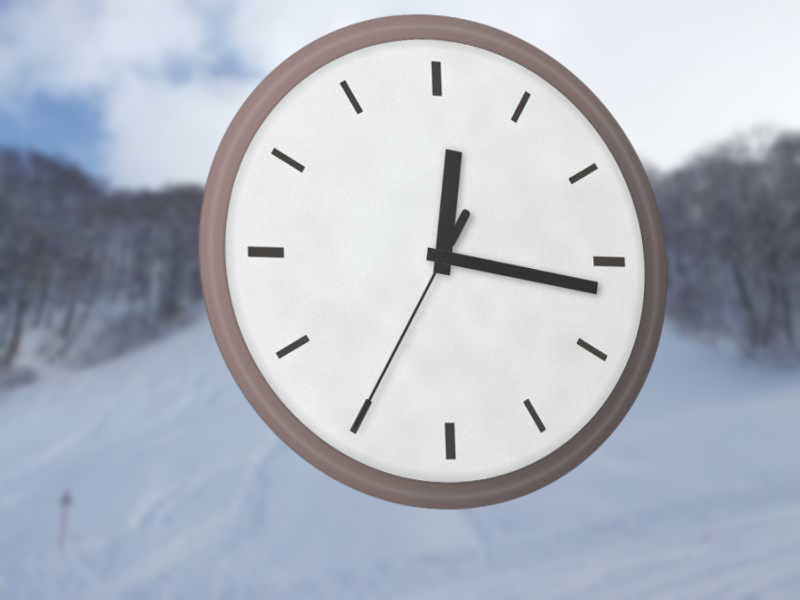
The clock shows 12.16.35
